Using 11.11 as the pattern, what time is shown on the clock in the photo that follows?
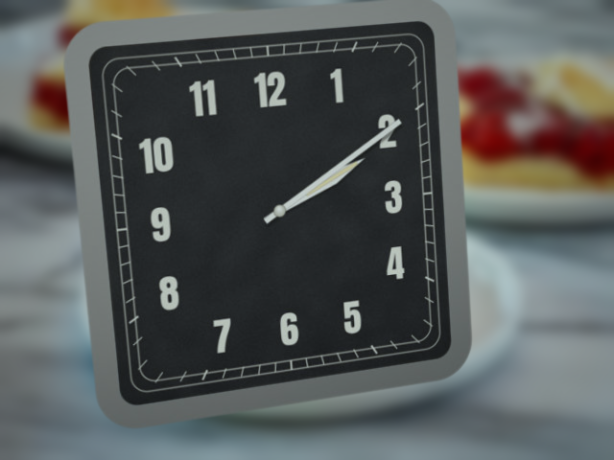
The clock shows 2.10
